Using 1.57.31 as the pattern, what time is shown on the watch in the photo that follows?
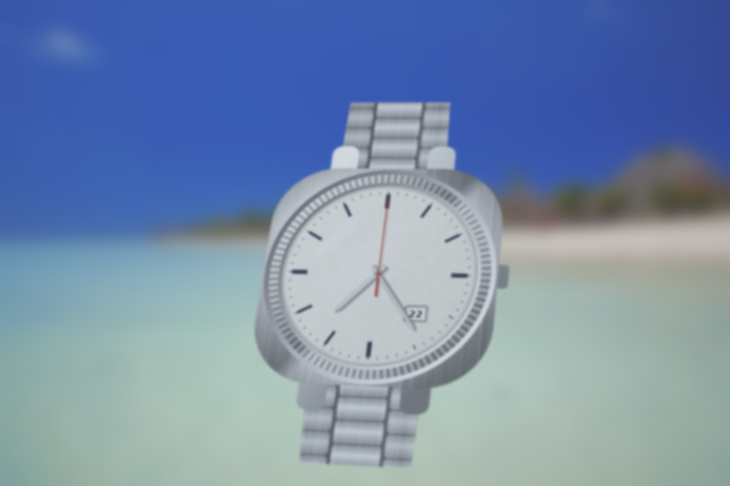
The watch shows 7.24.00
